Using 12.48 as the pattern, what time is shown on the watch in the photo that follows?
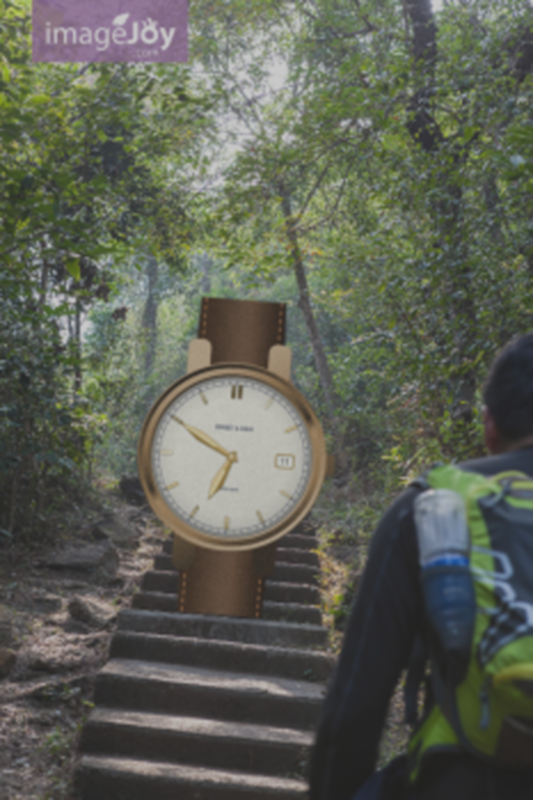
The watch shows 6.50
